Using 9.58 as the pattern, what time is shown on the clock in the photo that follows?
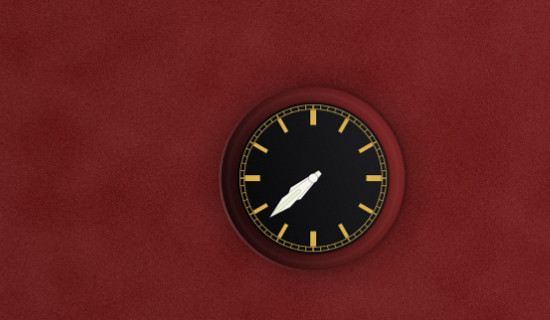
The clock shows 7.38
